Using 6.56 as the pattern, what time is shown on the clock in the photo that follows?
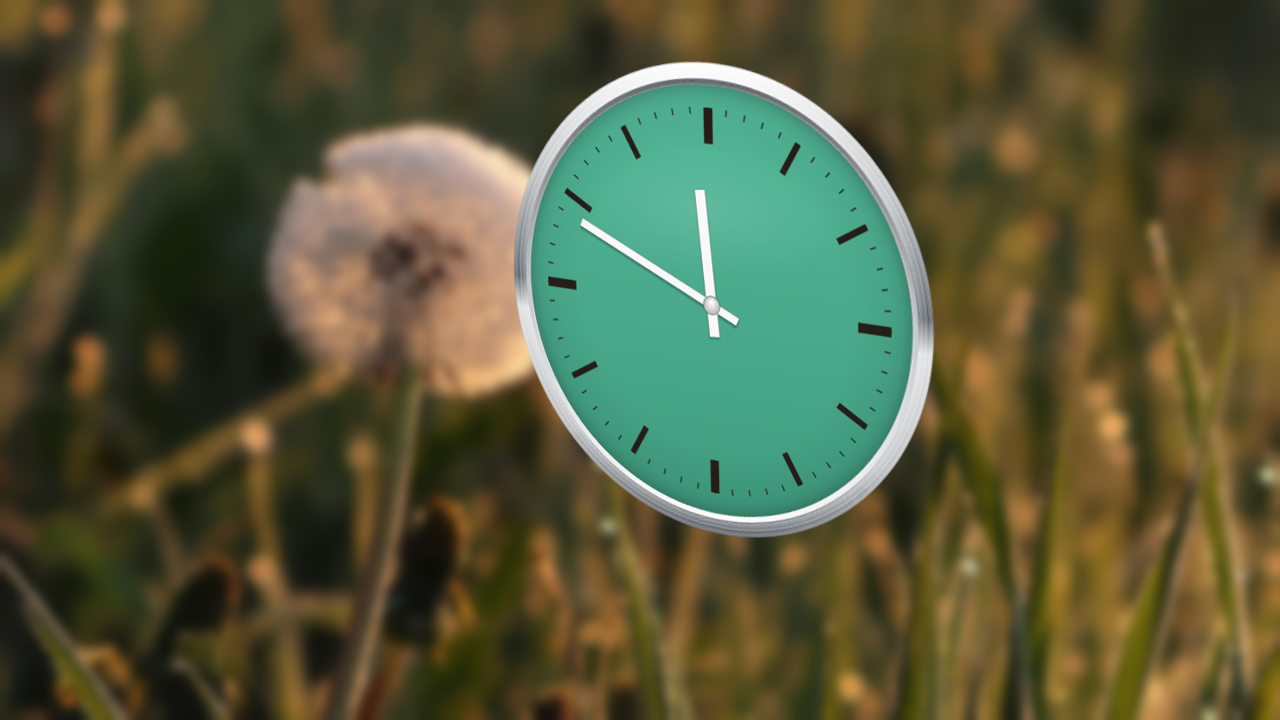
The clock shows 11.49
